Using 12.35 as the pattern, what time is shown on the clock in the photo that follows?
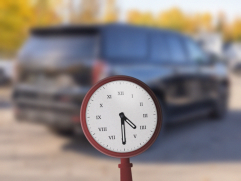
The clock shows 4.30
